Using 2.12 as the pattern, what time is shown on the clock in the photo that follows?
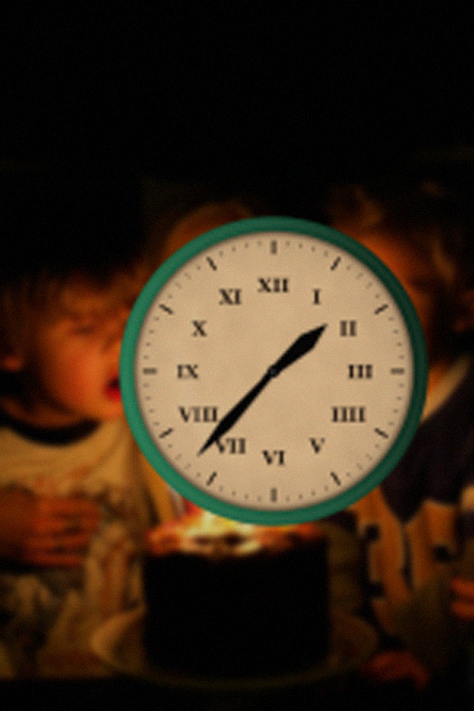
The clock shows 1.37
